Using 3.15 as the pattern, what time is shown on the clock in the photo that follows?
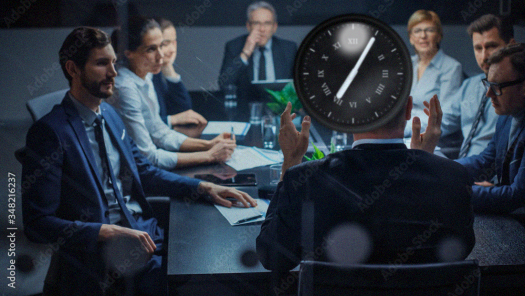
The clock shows 7.05
